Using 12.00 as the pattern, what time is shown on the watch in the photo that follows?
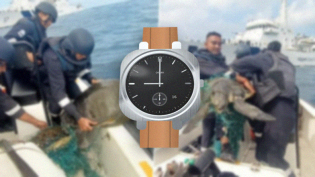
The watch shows 9.00
